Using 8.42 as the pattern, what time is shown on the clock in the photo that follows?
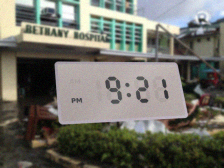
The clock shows 9.21
